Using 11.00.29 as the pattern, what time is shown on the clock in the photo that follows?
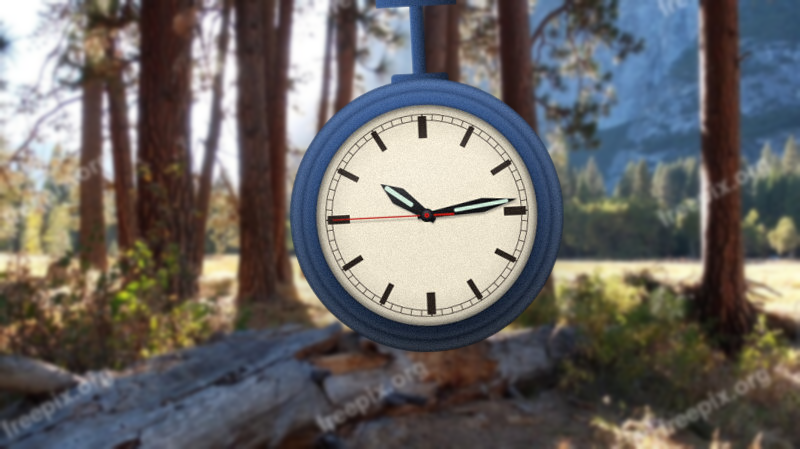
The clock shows 10.13.45
